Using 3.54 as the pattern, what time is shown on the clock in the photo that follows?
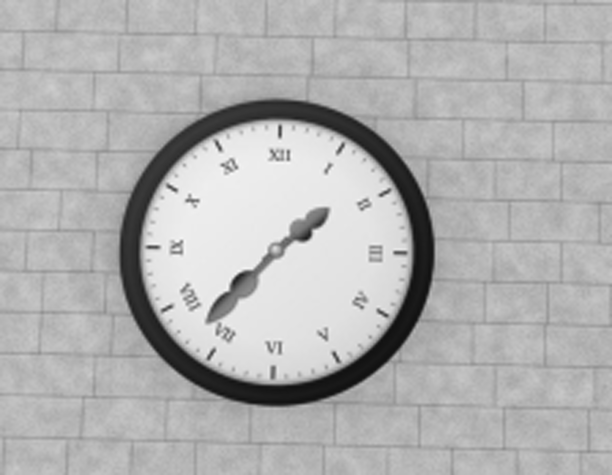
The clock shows 1.37
